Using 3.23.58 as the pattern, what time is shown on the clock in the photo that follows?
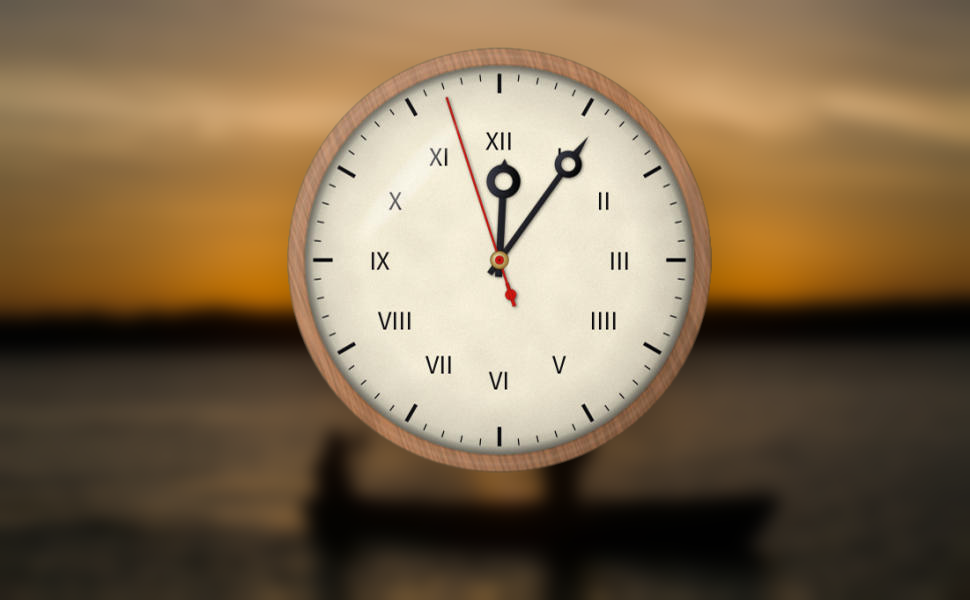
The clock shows 12.05.57
